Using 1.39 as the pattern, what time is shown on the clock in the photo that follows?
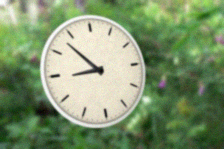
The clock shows 8.53
